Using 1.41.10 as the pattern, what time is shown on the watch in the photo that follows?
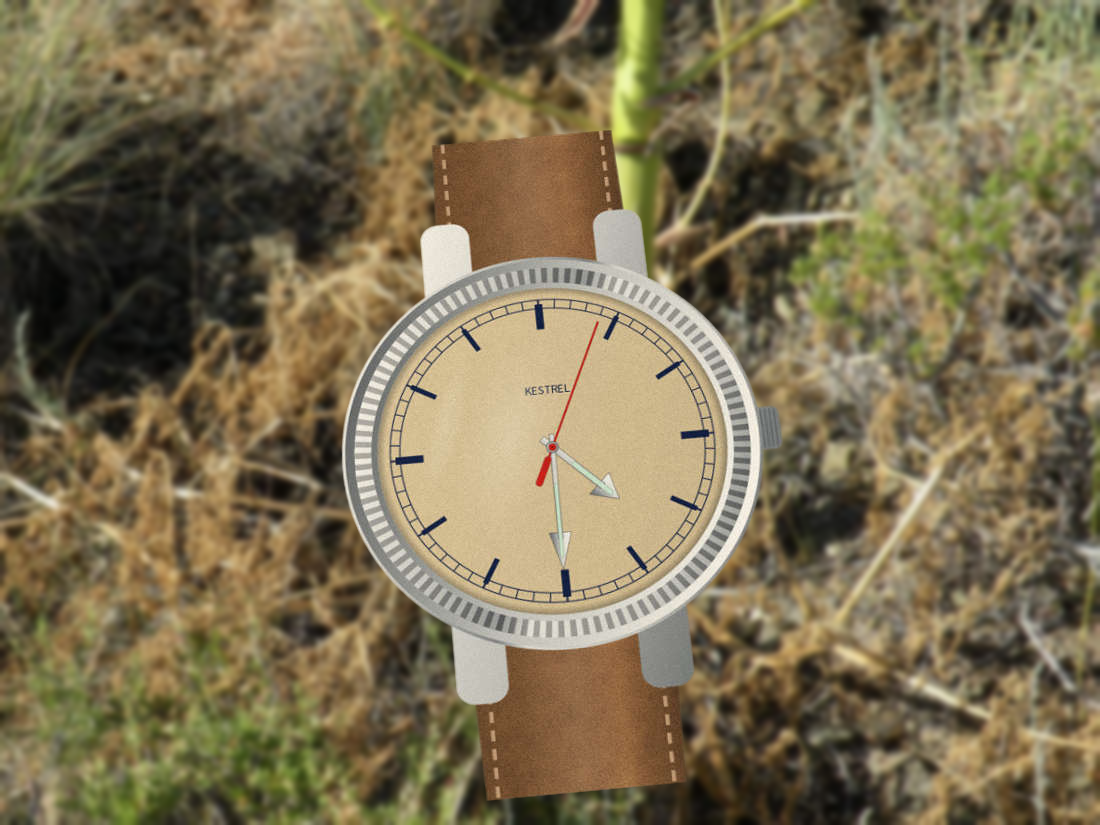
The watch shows 4.30.04
